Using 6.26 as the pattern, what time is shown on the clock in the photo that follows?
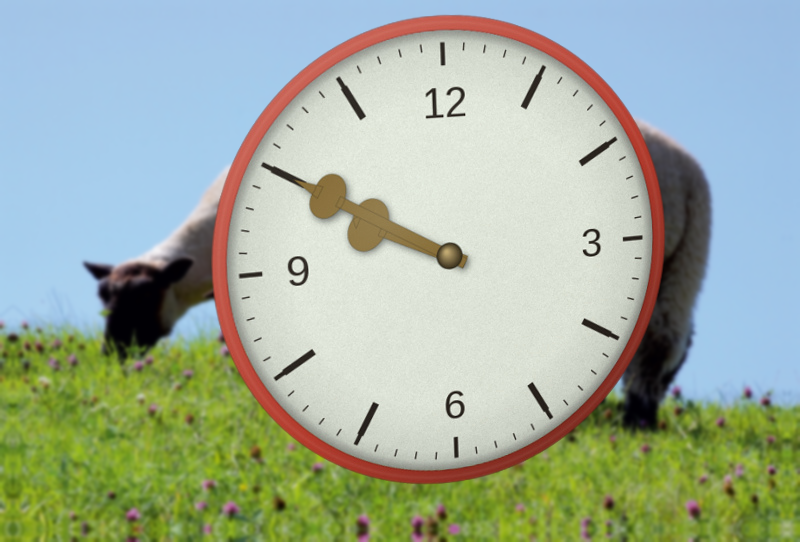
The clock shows 9.50
